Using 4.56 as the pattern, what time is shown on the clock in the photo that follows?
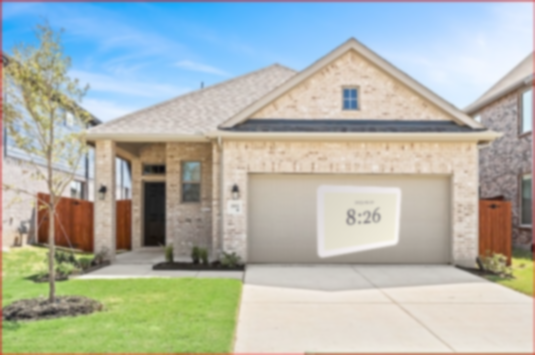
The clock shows 8.26
